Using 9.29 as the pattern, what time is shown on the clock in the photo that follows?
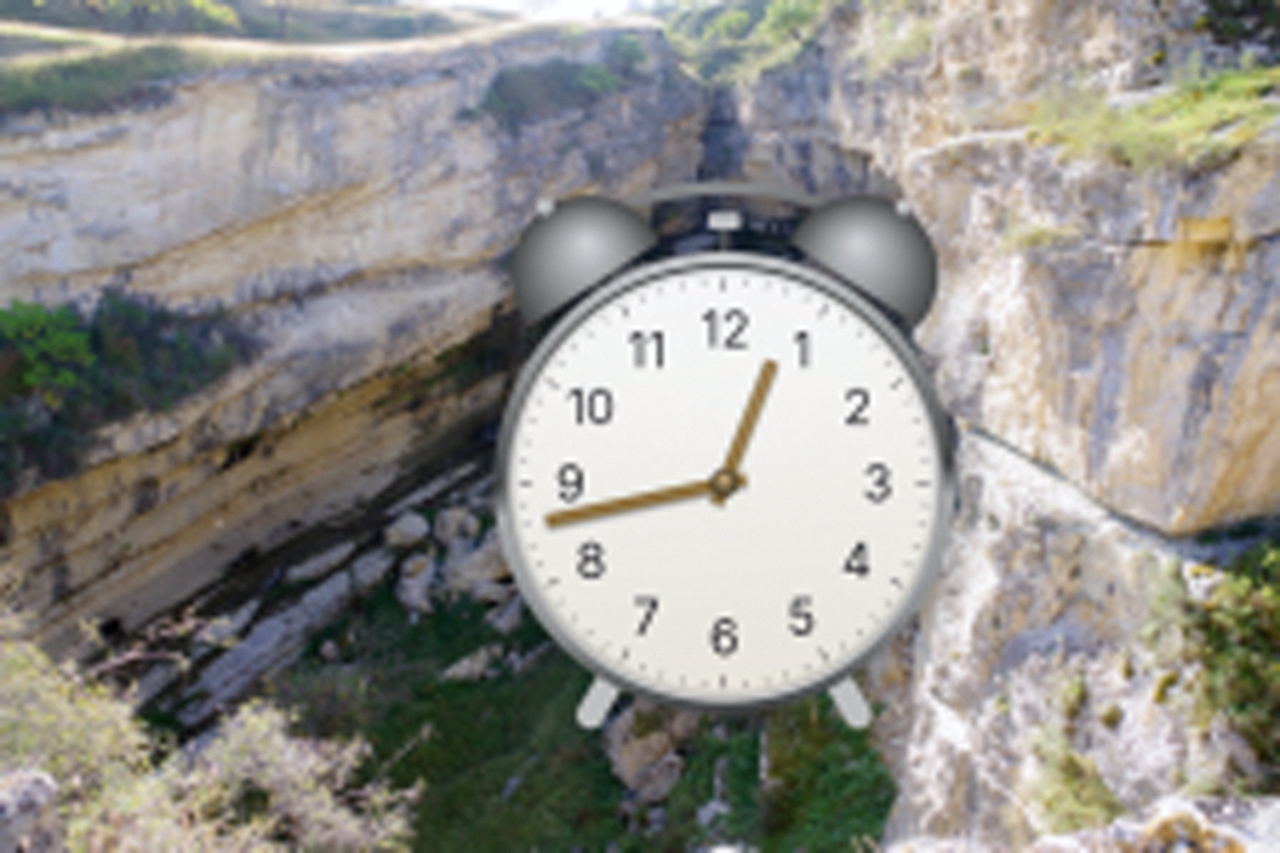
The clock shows 12.43
